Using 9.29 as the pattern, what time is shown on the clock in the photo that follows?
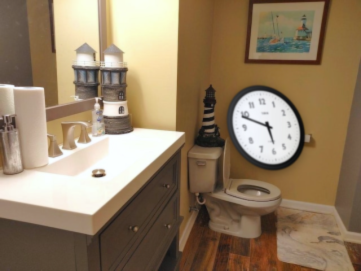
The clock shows 5.49
